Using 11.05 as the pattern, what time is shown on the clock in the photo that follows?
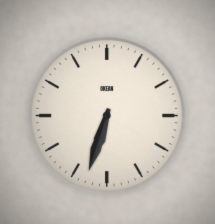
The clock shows 6.33
